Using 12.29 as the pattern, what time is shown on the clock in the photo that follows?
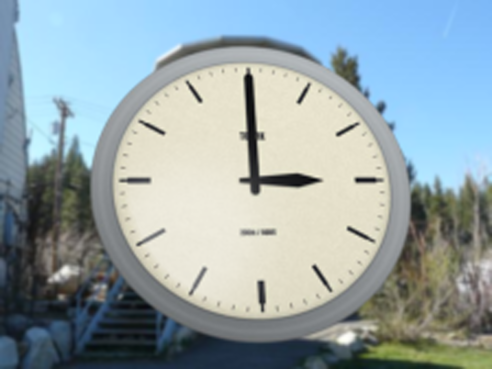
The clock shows 3.00
